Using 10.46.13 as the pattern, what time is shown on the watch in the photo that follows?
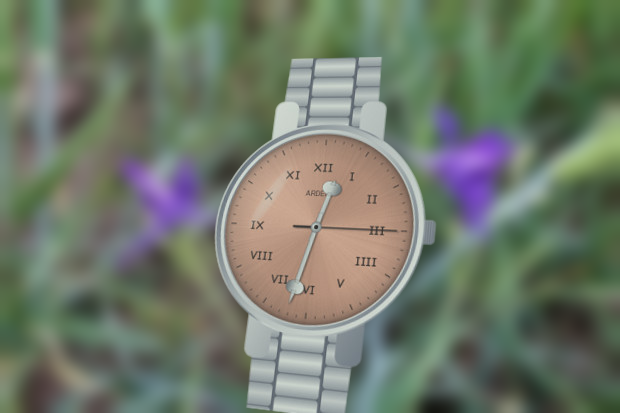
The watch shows 12.32.15
